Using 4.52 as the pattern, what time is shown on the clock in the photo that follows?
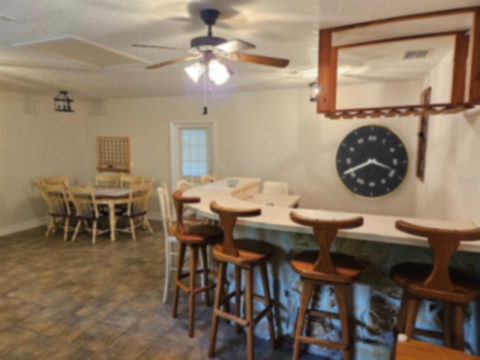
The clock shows 3.41
